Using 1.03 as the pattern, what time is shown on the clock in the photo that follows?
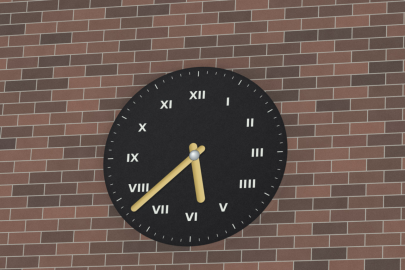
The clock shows 5.38
